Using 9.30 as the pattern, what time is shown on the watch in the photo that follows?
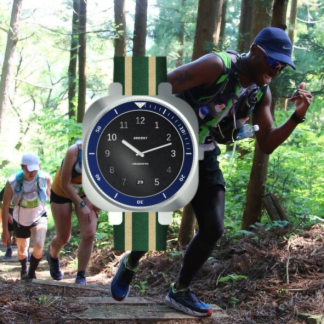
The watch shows 10.12
